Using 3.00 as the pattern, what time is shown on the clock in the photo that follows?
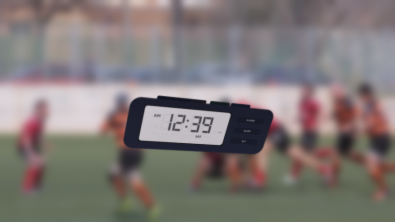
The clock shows 12.39
